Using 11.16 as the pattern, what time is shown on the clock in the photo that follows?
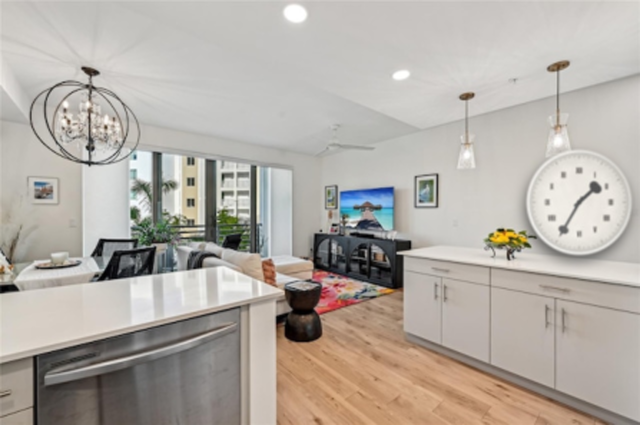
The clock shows 1.35
